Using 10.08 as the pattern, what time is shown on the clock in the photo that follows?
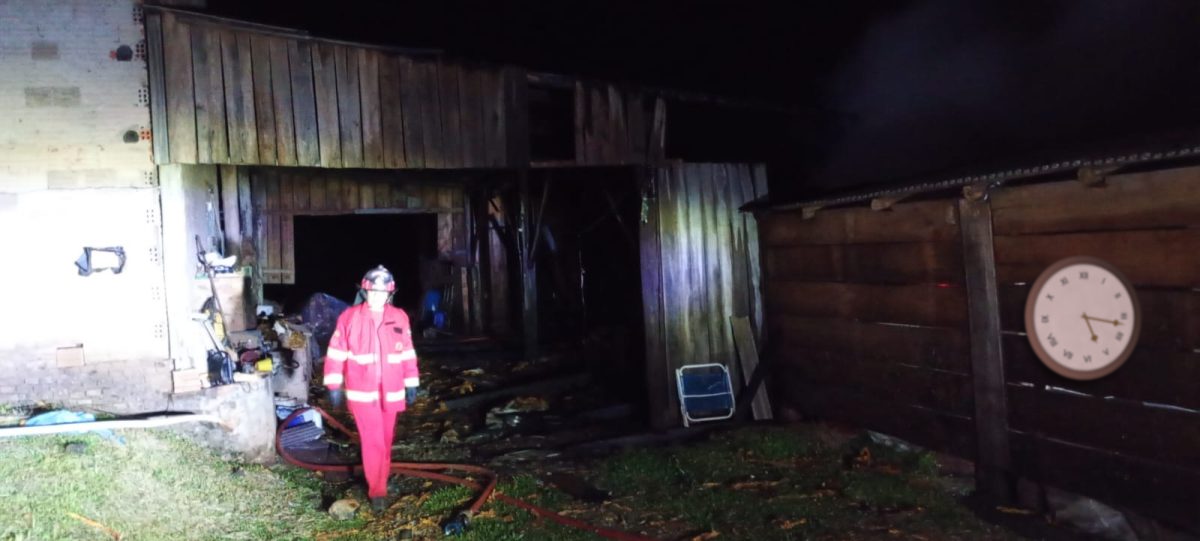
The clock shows 5.17
